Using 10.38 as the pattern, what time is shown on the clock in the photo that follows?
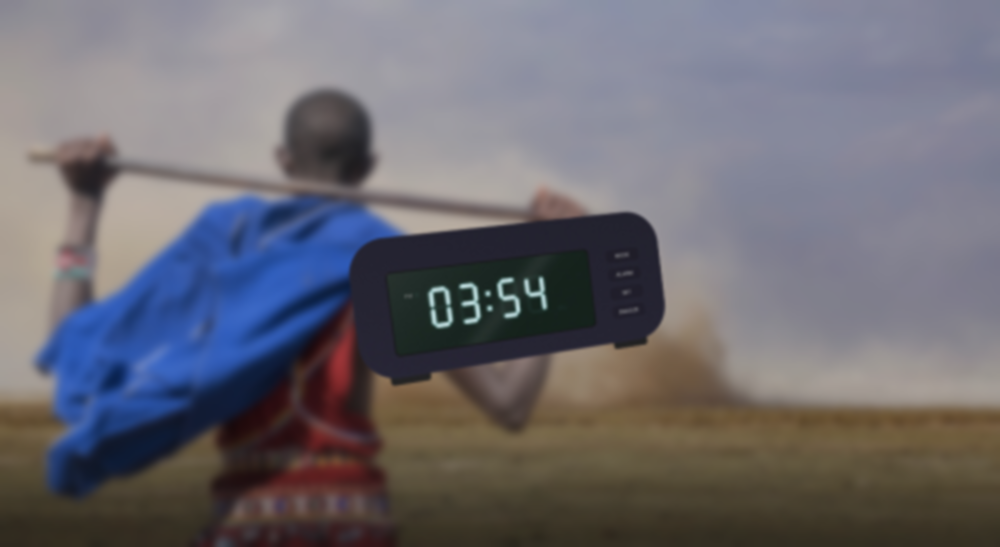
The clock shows 3.54
